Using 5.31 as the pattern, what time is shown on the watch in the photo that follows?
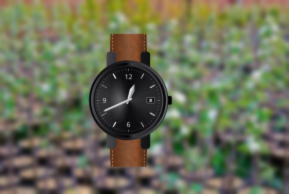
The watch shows 12.41
